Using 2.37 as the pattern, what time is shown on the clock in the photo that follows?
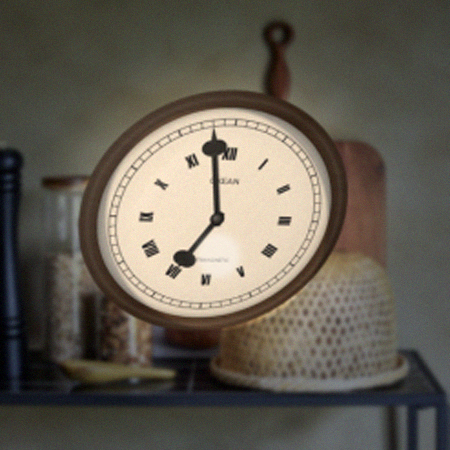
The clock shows 6.58
